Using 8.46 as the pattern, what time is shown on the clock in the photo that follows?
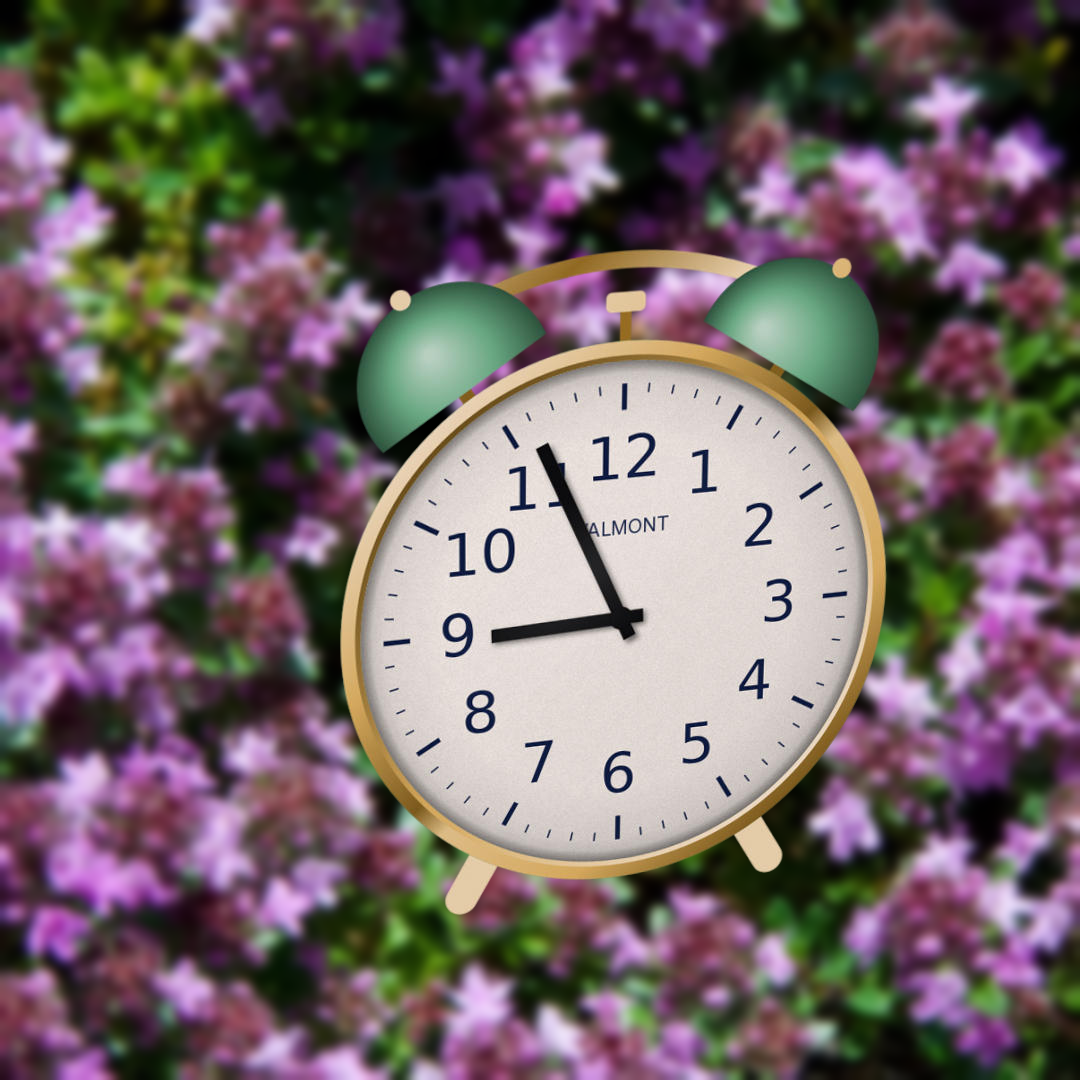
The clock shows 8.56
